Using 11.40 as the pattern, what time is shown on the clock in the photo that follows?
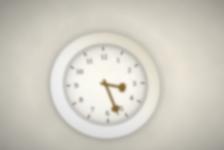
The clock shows 3.27
